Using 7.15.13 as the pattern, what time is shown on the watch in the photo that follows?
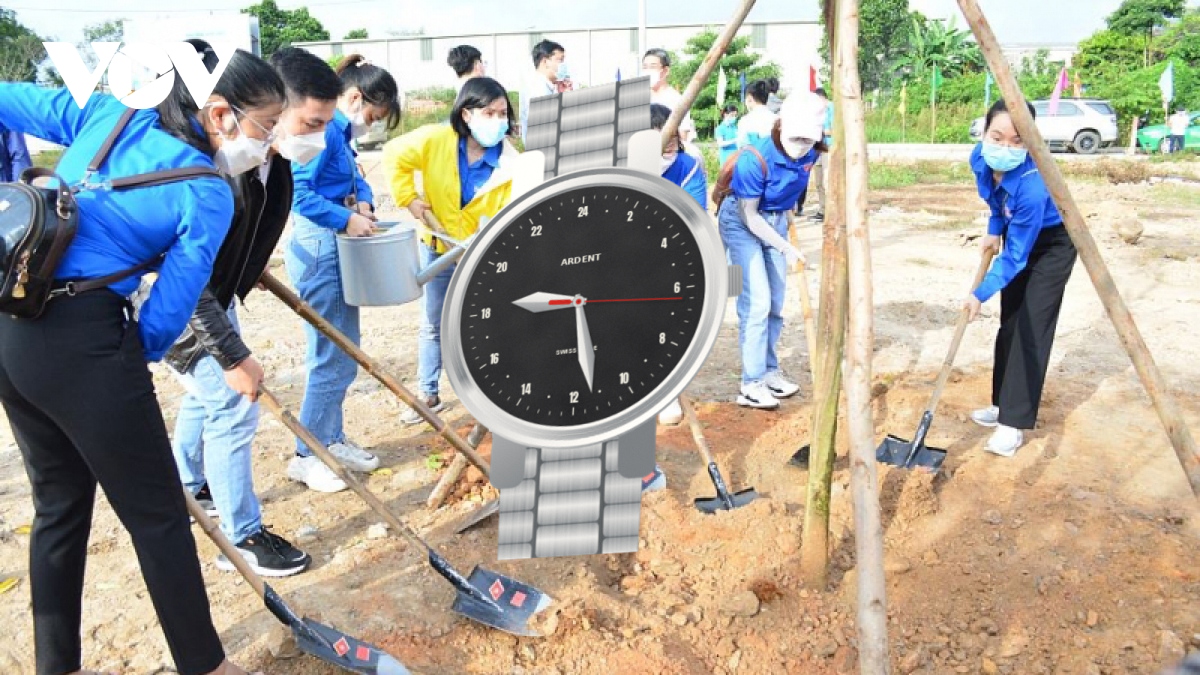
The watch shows 18.28.16
